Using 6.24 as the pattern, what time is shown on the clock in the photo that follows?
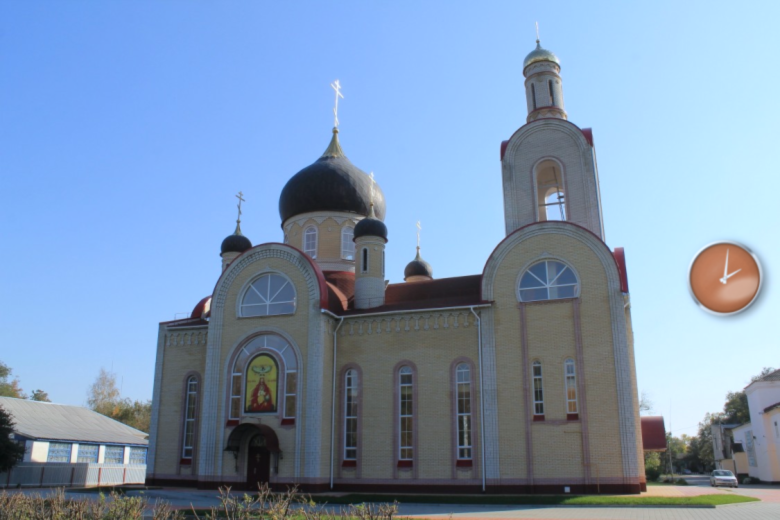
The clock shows 2.01
